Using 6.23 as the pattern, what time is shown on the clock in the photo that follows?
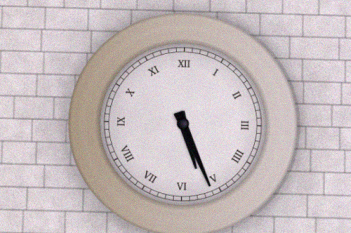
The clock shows 5.26
